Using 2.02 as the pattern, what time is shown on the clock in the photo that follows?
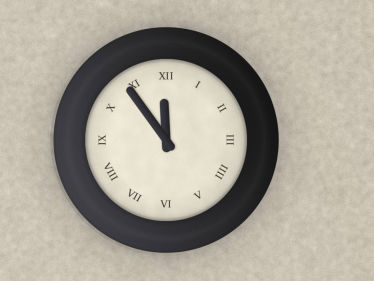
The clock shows 11.54
